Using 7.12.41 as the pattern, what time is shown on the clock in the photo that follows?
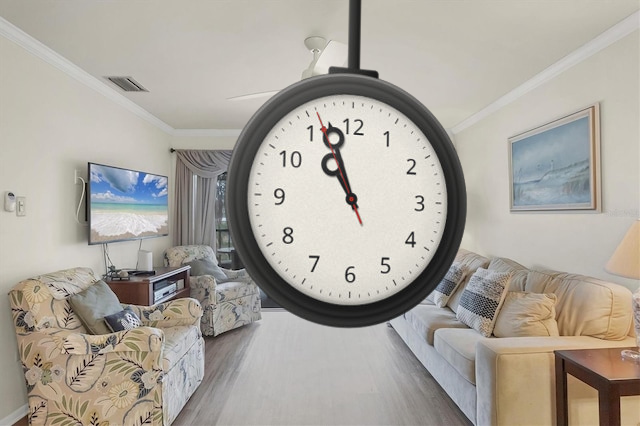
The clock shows 10.56.56
